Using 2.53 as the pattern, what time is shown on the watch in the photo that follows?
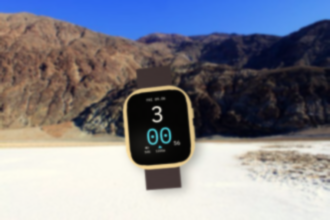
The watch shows 3.00
